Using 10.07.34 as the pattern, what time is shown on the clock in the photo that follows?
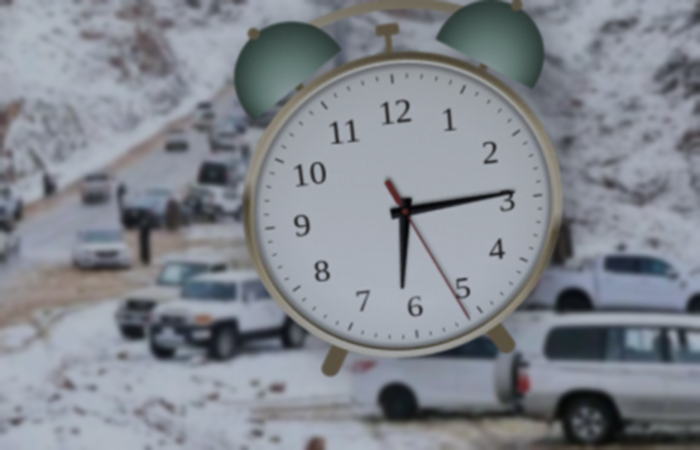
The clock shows 6.14.26
